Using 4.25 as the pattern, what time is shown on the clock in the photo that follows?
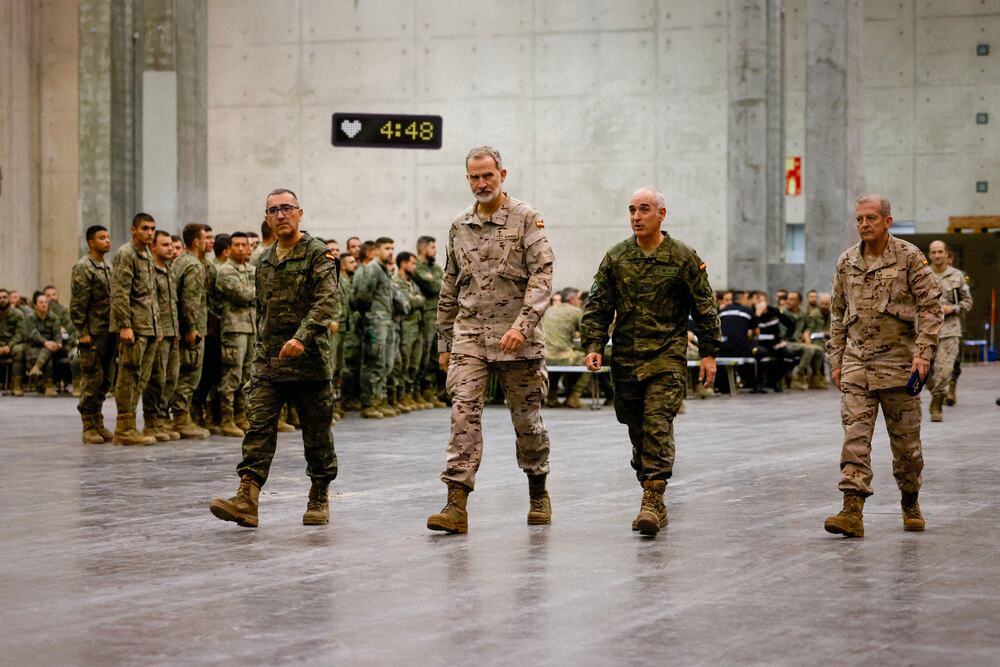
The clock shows 4.48
